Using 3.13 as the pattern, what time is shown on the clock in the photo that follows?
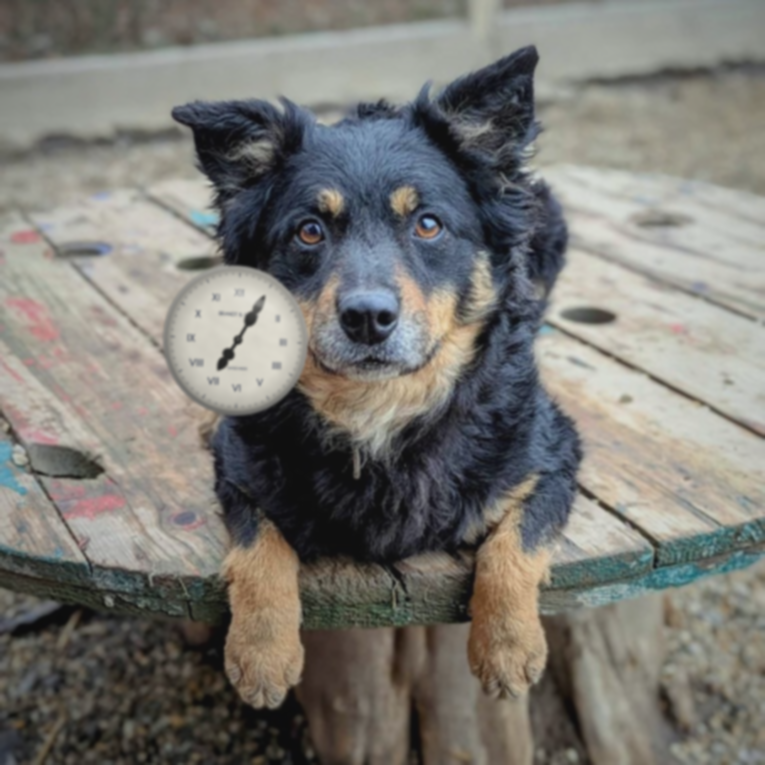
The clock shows 7.05
